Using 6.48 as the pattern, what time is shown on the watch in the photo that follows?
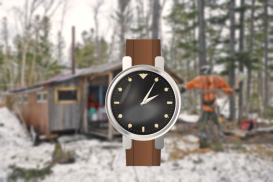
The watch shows 2.05
